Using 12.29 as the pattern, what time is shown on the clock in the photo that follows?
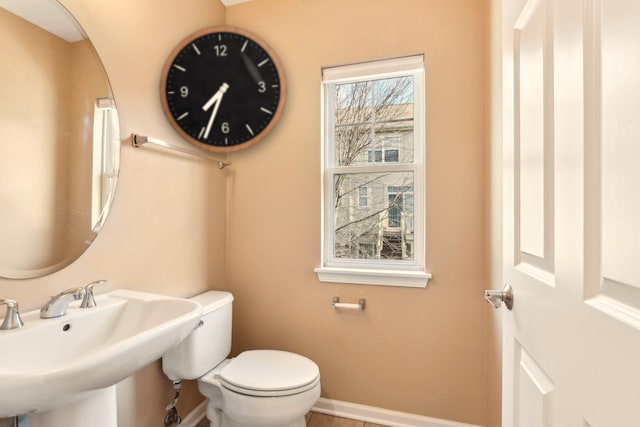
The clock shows 7.34
